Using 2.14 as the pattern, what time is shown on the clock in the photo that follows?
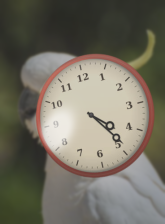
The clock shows 4.24
